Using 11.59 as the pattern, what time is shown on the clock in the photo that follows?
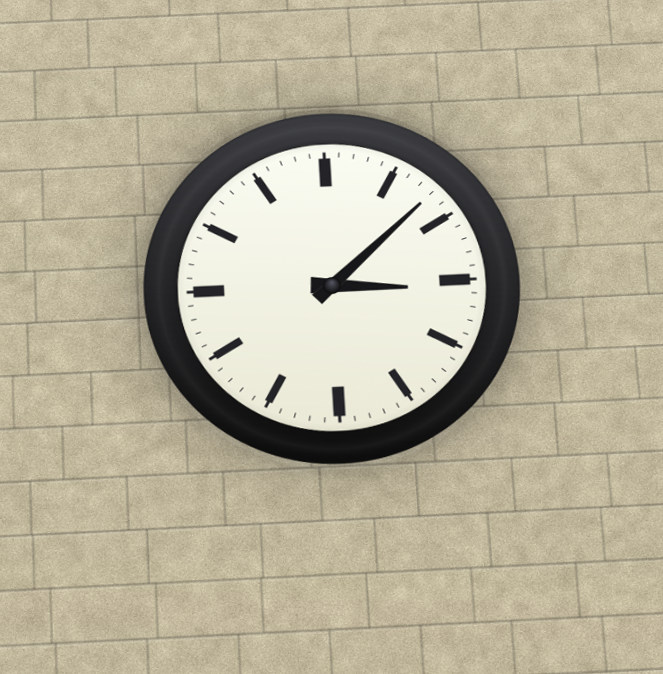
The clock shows 3.08
